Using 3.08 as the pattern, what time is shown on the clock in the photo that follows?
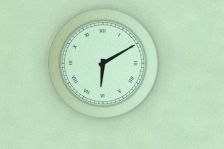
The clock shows 6.10
